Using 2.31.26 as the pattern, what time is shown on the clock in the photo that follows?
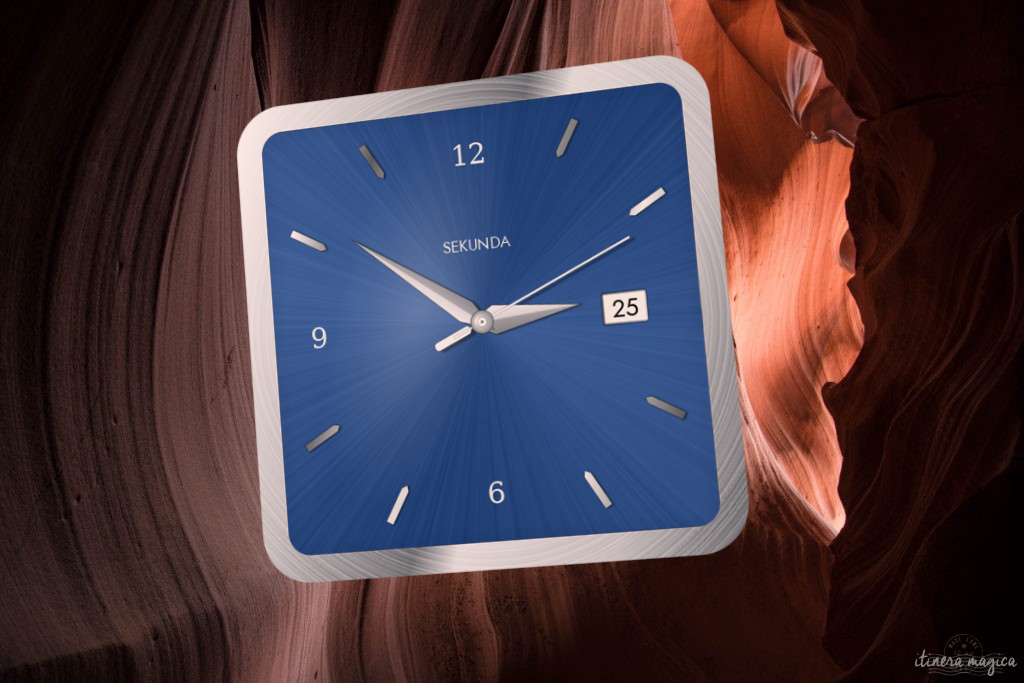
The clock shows 2.51.11
